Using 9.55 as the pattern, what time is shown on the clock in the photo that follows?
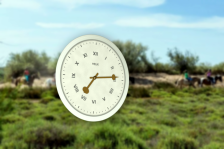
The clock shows 7.14
